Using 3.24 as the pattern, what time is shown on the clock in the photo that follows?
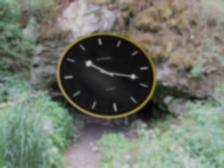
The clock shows 10.18
